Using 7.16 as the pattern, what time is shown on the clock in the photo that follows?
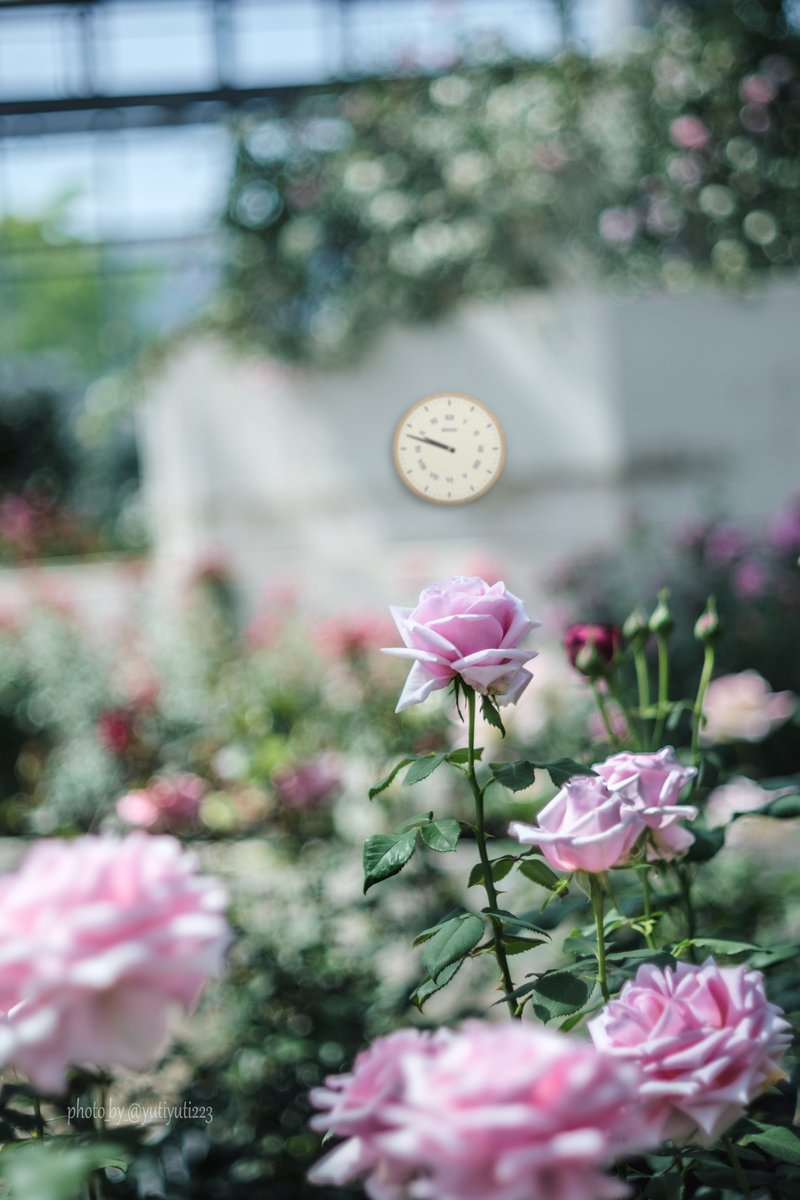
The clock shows 9.48
